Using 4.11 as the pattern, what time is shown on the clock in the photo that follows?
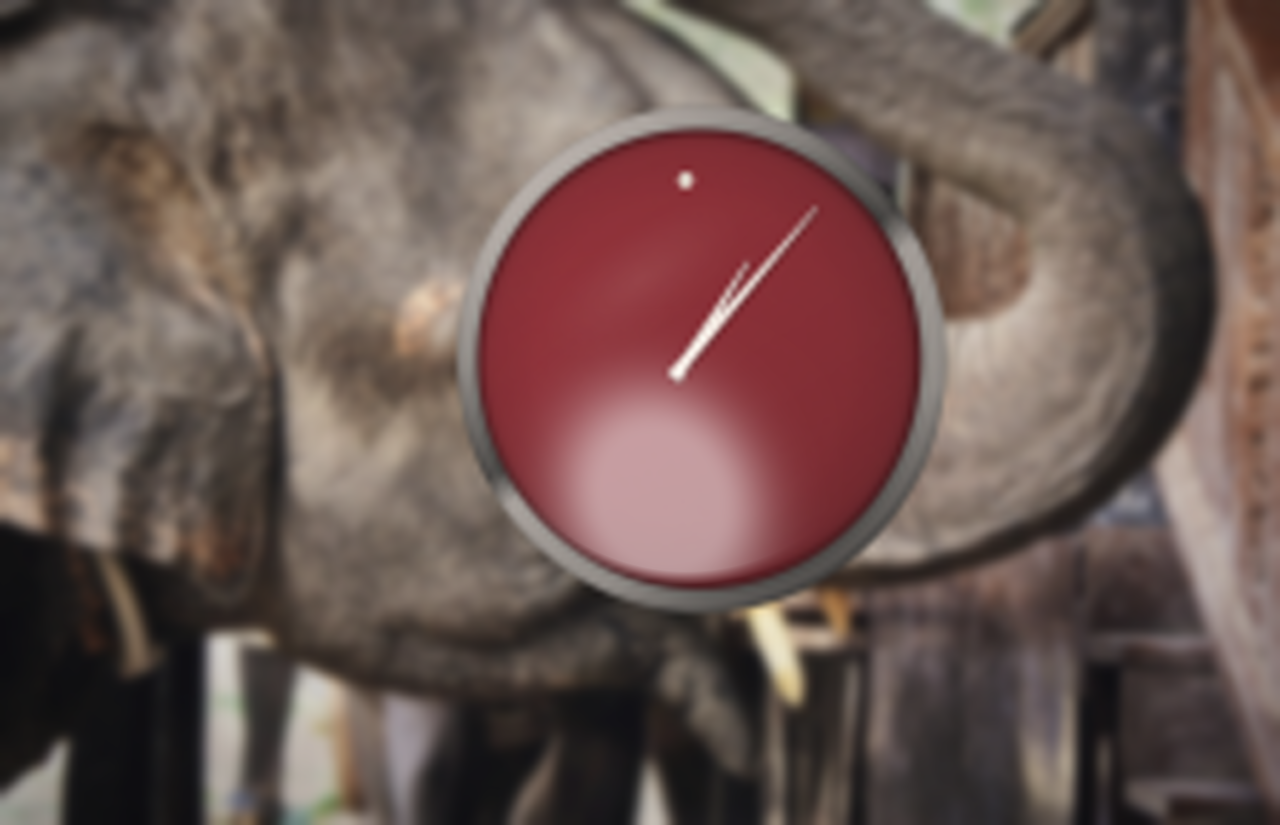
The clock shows 1.07
